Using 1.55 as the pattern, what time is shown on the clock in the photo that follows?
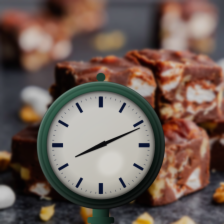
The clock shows 8.11
